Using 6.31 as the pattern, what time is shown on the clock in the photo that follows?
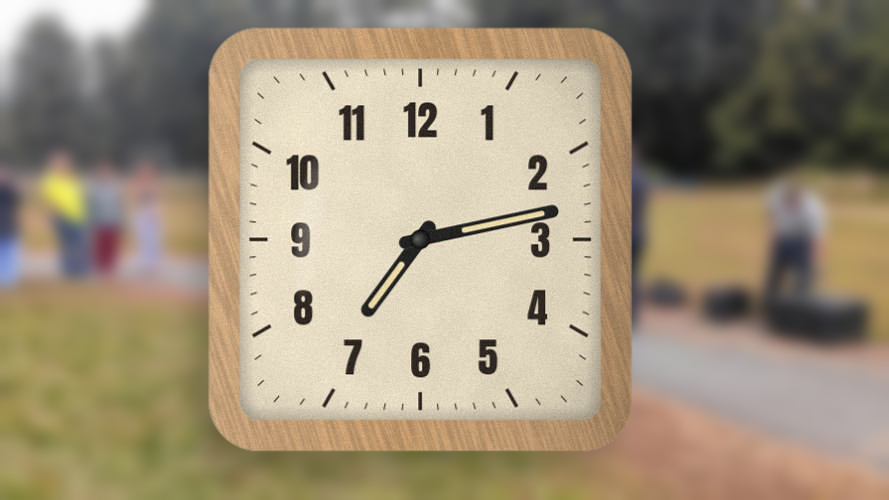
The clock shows 7.13
